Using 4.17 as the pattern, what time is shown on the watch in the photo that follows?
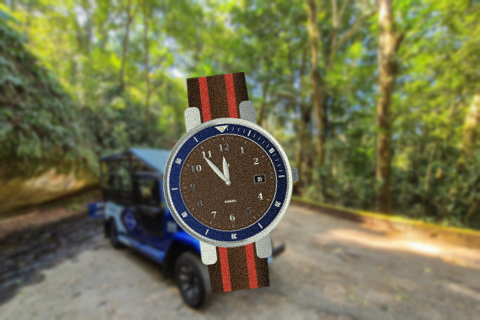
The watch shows 11.54
